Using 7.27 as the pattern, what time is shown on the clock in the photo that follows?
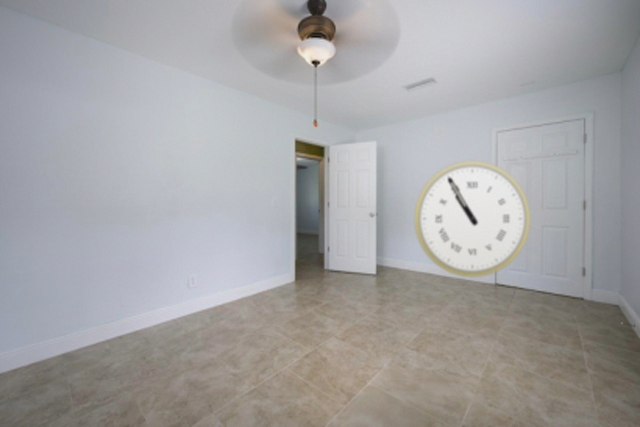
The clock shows 10.55
